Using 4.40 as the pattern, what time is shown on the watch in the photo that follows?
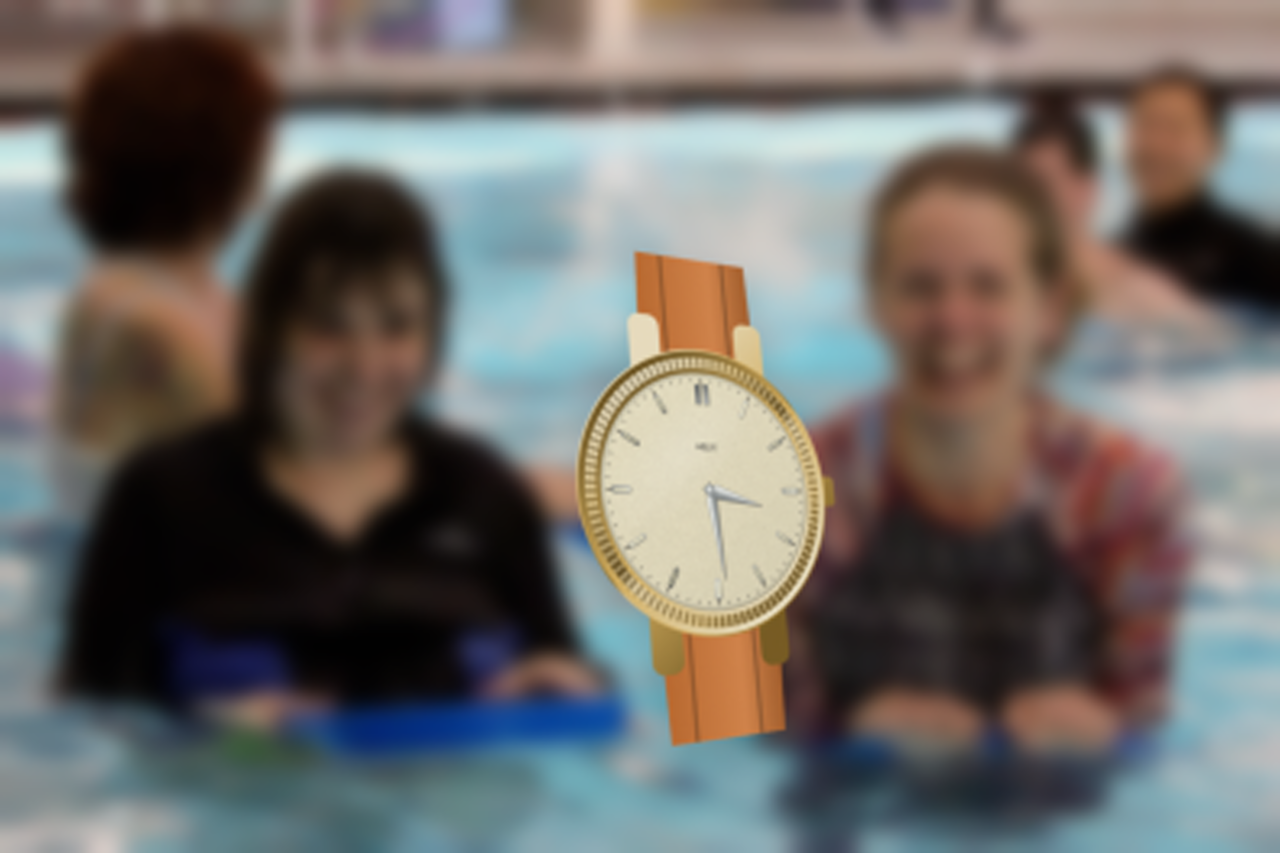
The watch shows 3.29
